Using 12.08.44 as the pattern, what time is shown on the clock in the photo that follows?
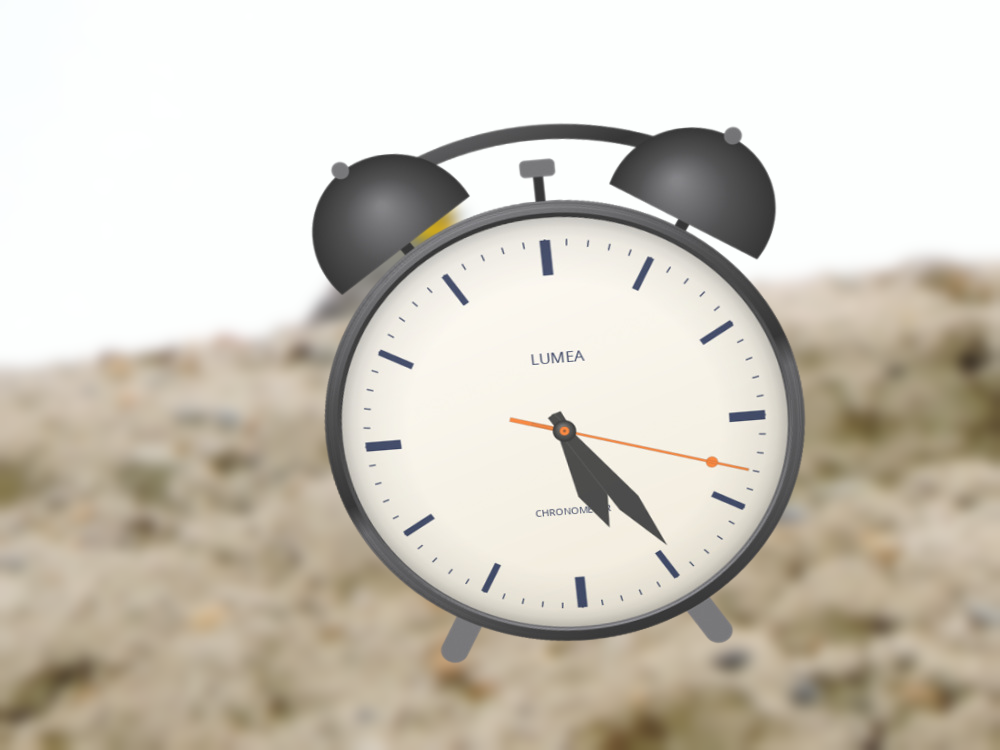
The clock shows 5.24.18
